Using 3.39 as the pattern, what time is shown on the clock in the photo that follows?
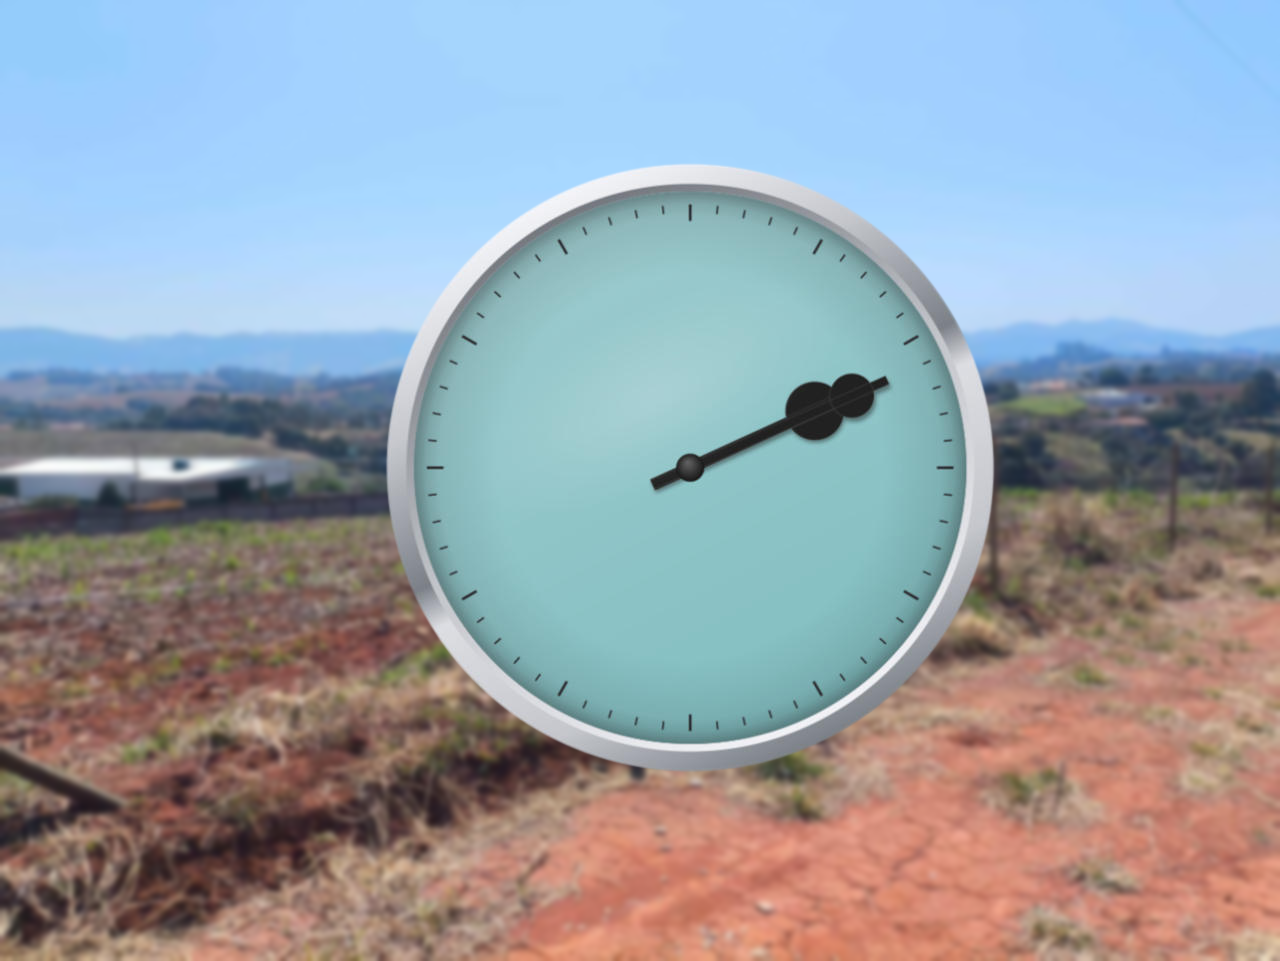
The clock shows 2.11
